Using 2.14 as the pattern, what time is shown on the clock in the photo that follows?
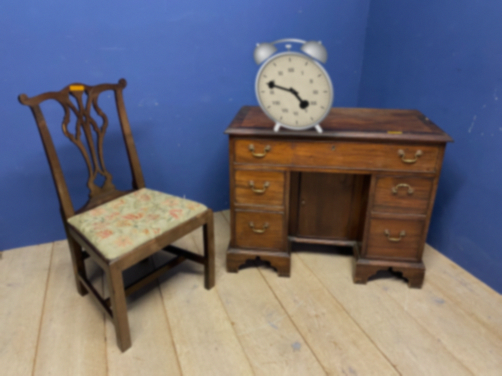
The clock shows 4.48
